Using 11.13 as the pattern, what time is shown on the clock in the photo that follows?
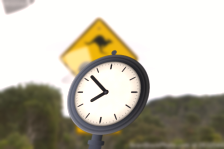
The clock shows 7.52
